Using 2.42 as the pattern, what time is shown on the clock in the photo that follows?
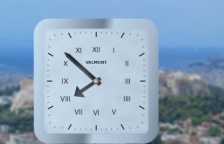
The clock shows 7.52
